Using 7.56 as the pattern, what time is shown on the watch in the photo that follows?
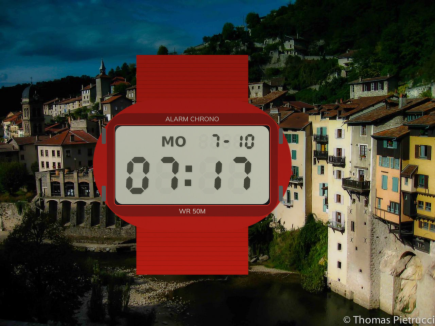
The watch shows 7.17
